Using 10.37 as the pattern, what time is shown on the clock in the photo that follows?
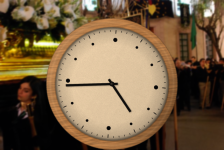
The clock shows 4.44
